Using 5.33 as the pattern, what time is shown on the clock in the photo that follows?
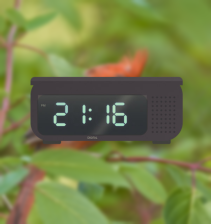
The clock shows 21.16
